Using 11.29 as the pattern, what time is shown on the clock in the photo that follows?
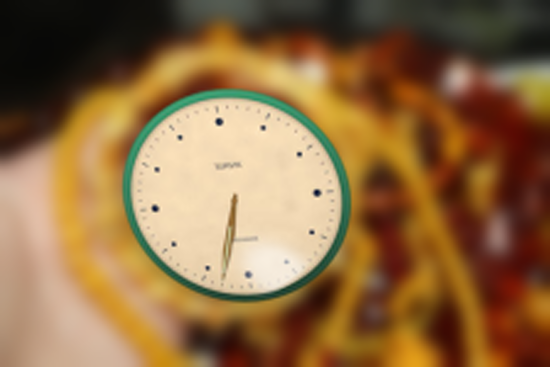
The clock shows 6.33
